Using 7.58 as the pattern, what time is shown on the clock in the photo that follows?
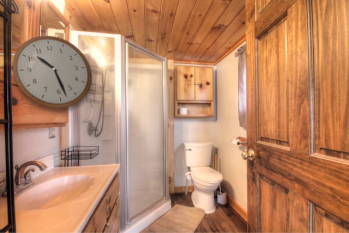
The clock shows 10.28
